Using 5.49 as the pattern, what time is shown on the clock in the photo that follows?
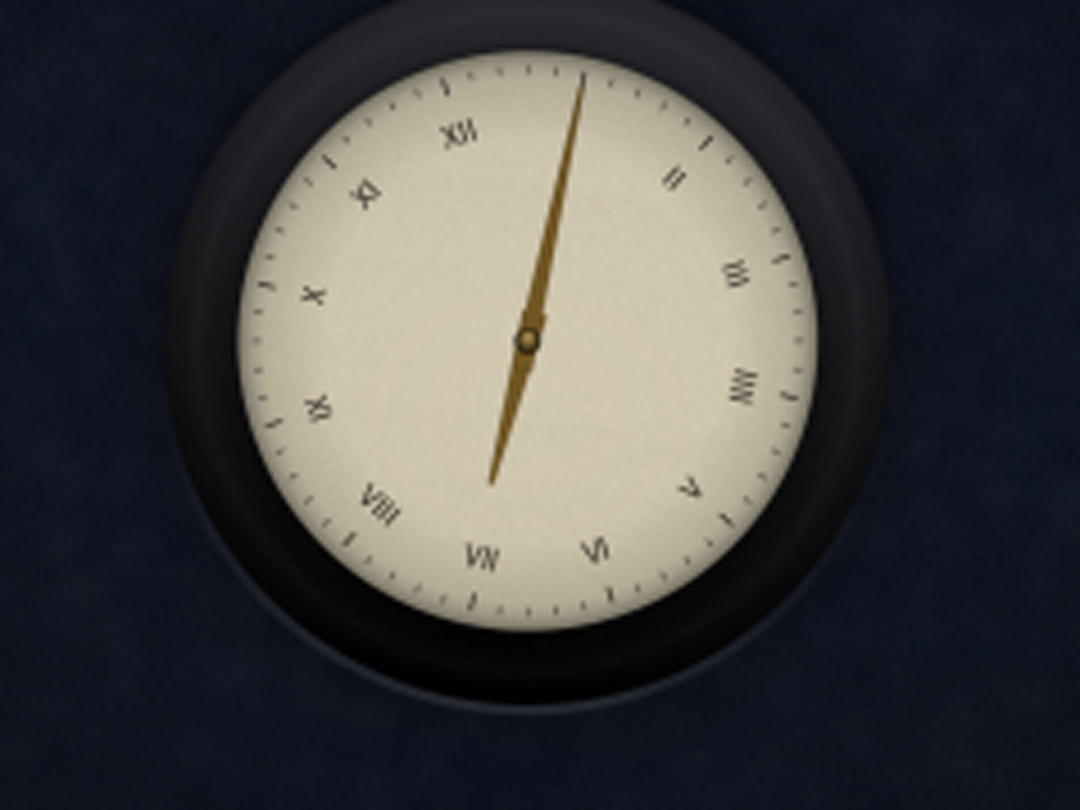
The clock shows 7.05
